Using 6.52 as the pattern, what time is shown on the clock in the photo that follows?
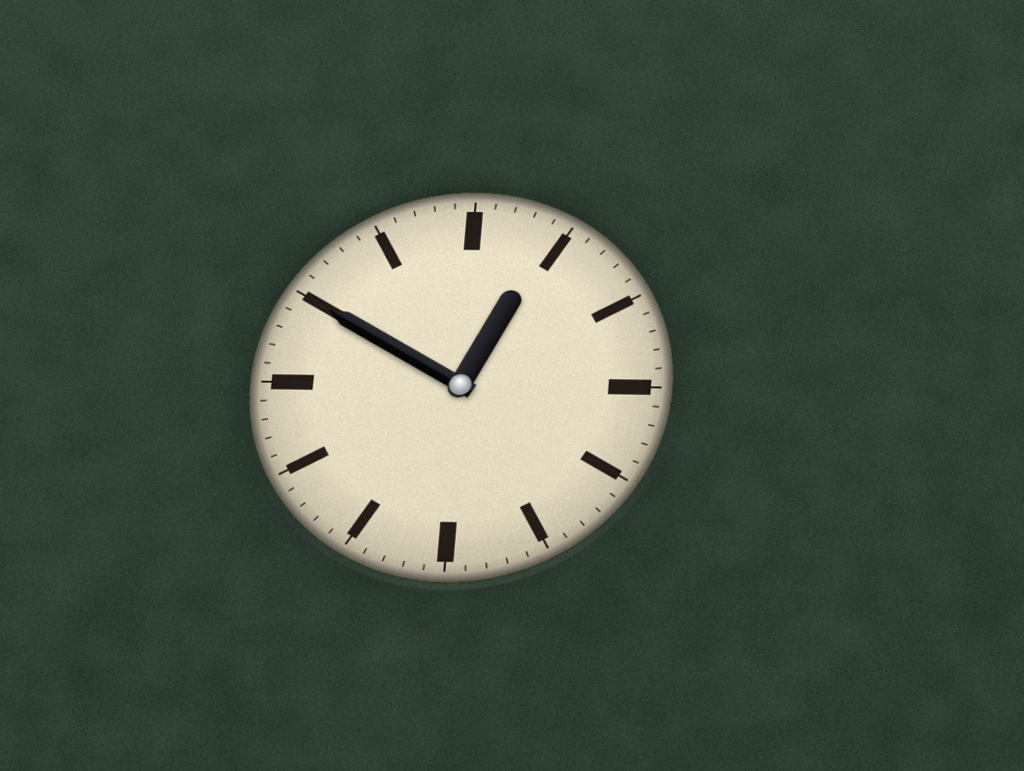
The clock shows 12.50
